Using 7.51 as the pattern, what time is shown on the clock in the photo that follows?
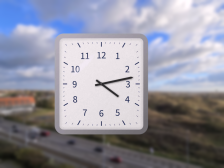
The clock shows 4.13
